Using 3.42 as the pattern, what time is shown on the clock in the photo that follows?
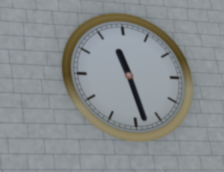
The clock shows 11.28
